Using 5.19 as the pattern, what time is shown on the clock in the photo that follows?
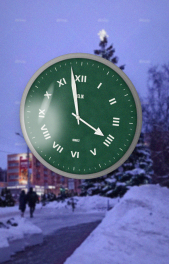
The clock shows 3.58
